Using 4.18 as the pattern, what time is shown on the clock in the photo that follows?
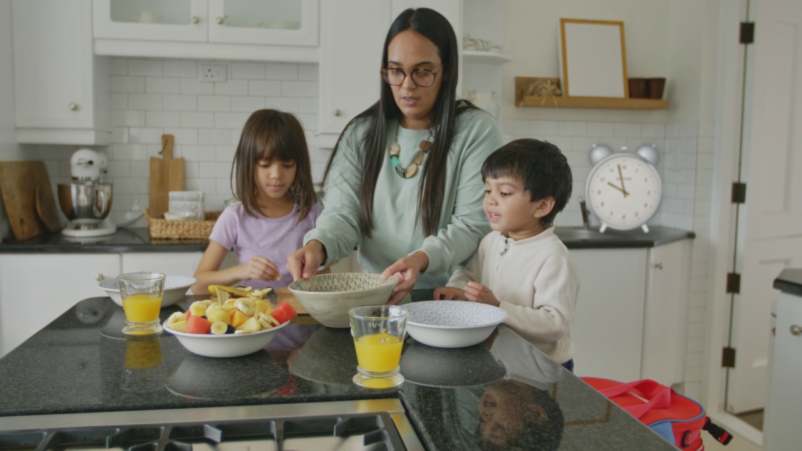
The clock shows 9.58
